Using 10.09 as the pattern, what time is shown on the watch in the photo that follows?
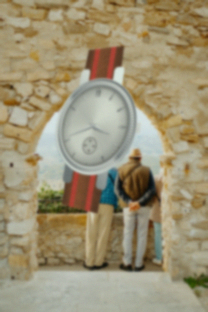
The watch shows 3.41
